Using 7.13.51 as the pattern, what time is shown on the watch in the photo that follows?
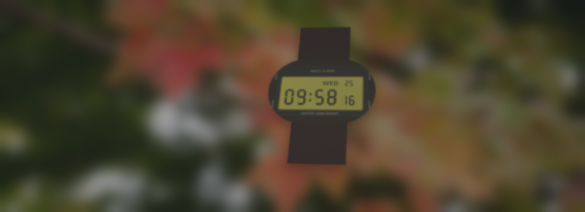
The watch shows 9.58.16
